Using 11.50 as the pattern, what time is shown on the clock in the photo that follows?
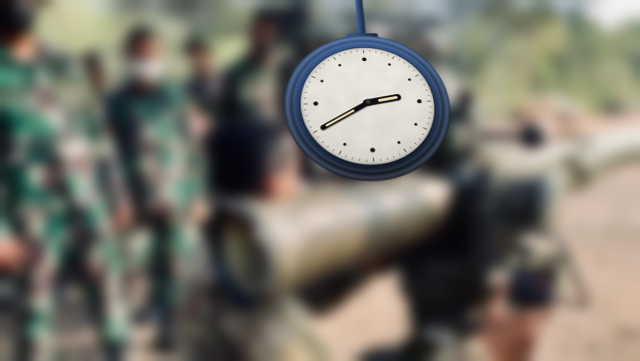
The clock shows 2.40
